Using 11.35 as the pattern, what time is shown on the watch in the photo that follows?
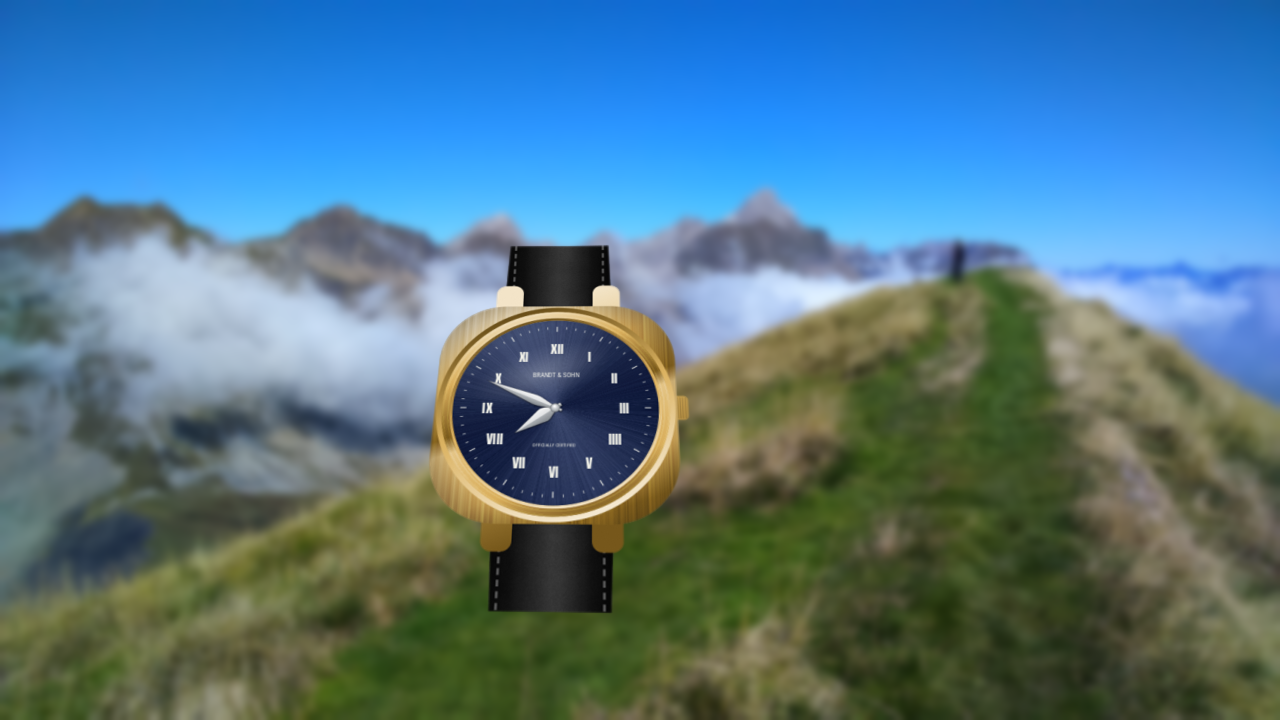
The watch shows 7.49
